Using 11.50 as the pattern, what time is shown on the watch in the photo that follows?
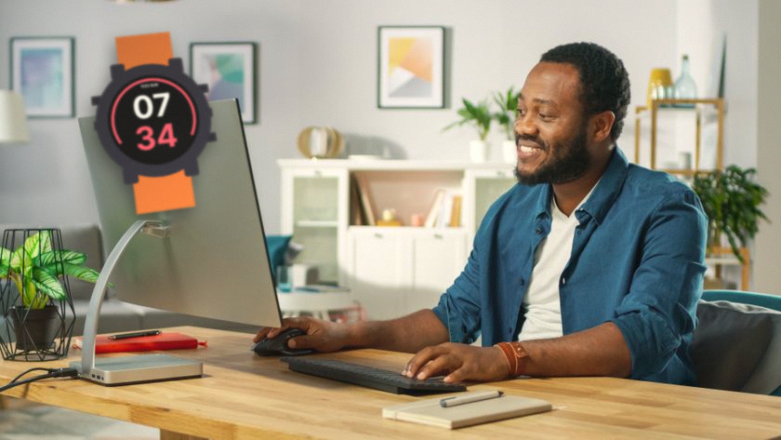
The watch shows 7.34
